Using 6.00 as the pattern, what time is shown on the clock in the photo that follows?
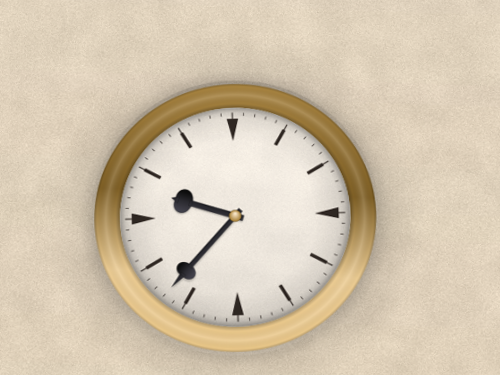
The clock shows 9.37
